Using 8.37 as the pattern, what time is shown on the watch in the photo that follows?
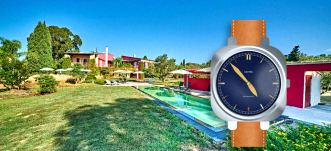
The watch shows 4.53
